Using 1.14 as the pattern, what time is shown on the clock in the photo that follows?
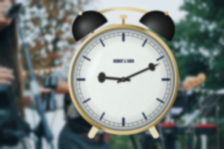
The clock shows 9.11
